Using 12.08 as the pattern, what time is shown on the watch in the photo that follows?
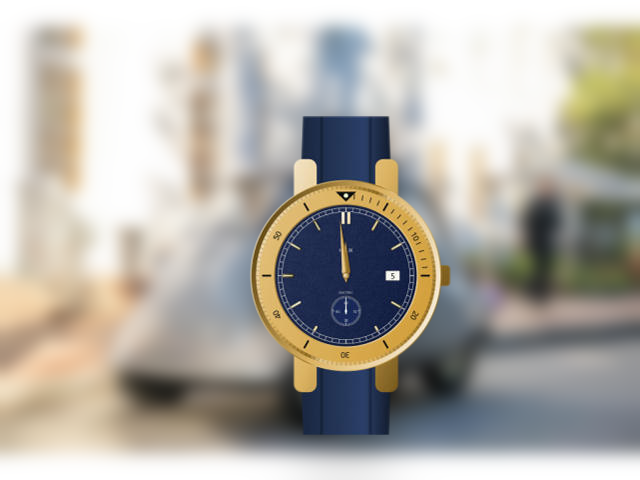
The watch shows 11.59
